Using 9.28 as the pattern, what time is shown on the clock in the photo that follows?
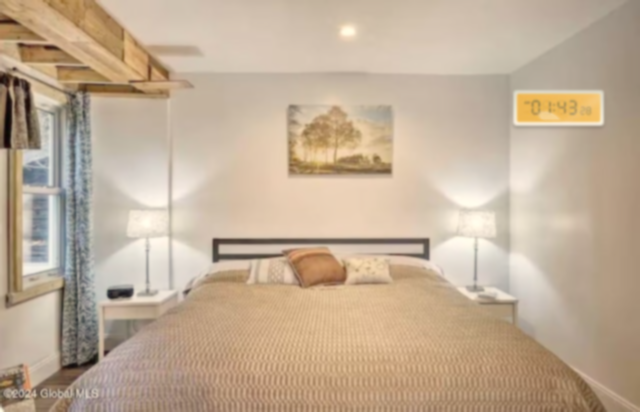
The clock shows 1.43
